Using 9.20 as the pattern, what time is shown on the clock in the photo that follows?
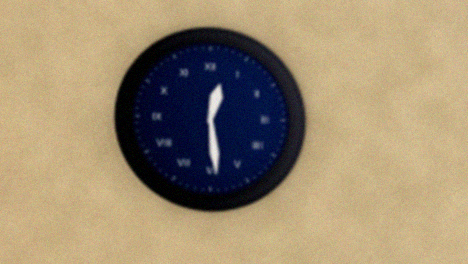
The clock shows 12.29
